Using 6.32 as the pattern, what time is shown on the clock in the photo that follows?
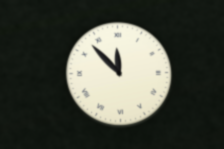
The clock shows 11.53
